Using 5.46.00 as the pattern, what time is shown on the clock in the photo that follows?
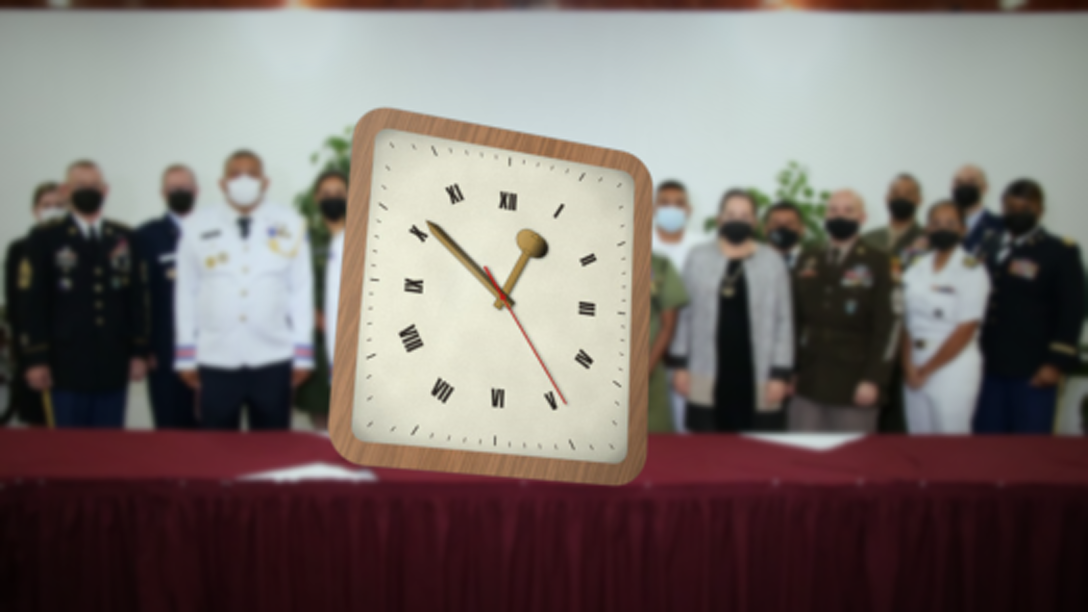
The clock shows 12.51.24
